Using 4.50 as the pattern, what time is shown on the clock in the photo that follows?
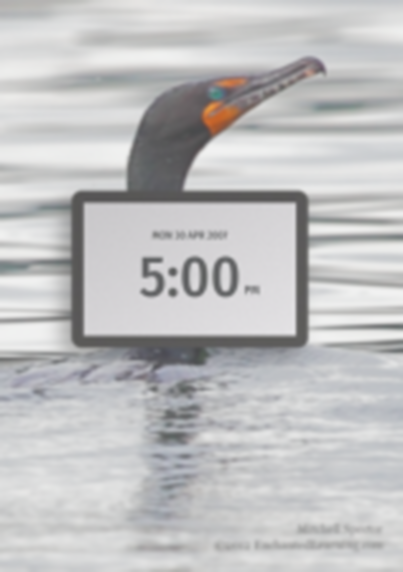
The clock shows 5.00
